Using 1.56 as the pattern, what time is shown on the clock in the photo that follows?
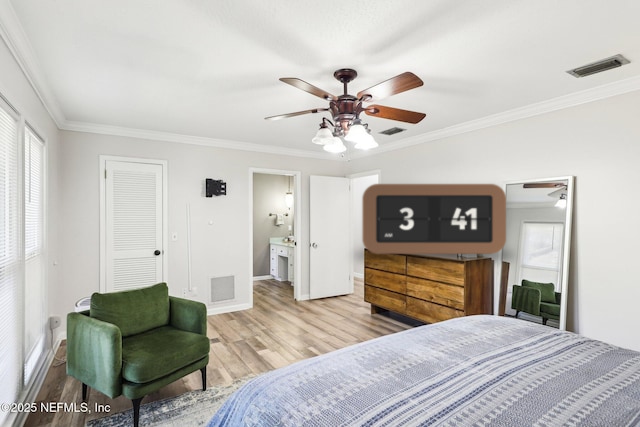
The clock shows 3.41
